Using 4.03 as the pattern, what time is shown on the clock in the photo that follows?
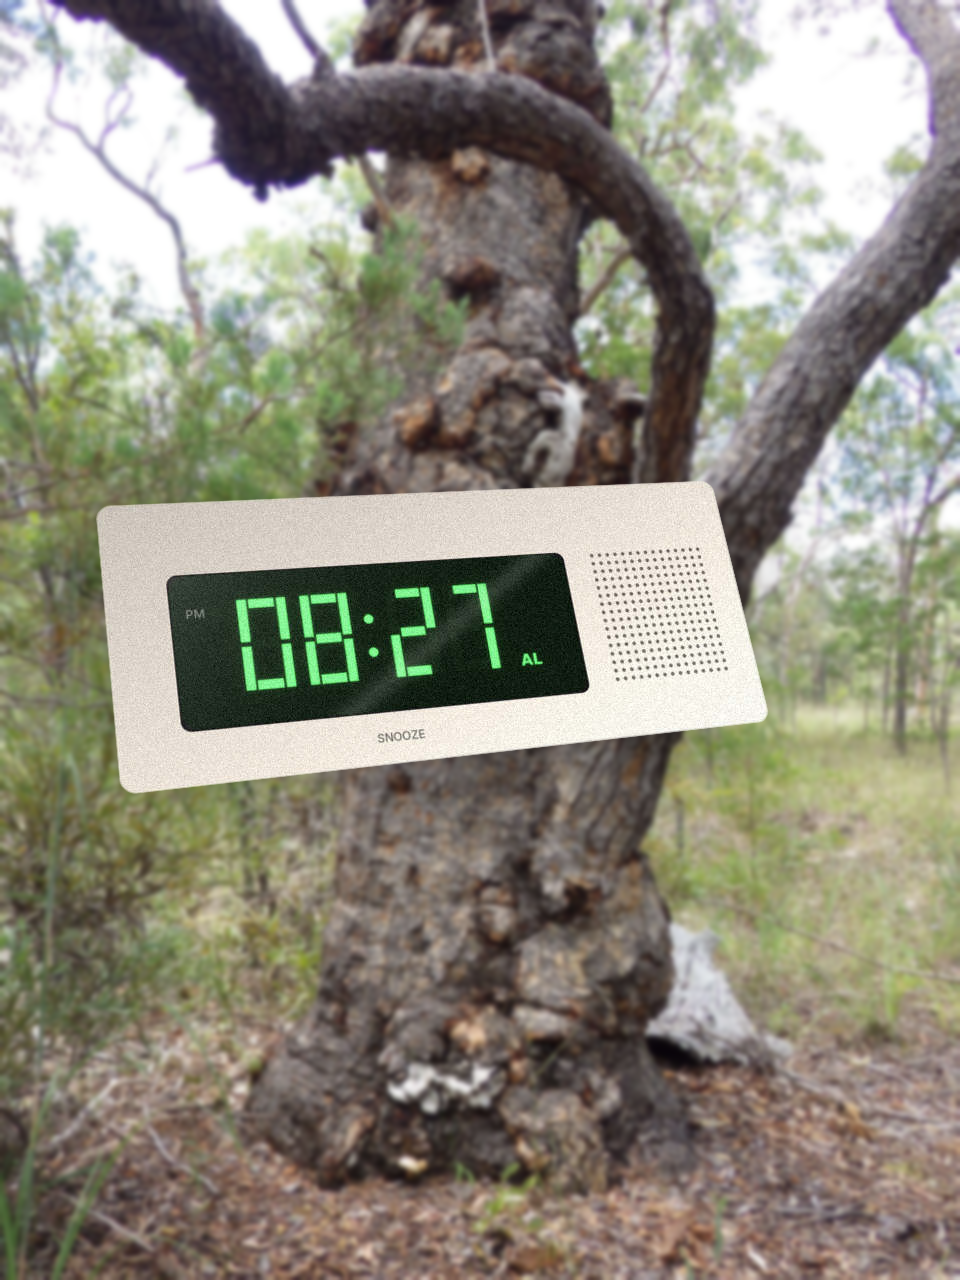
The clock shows 8.27
